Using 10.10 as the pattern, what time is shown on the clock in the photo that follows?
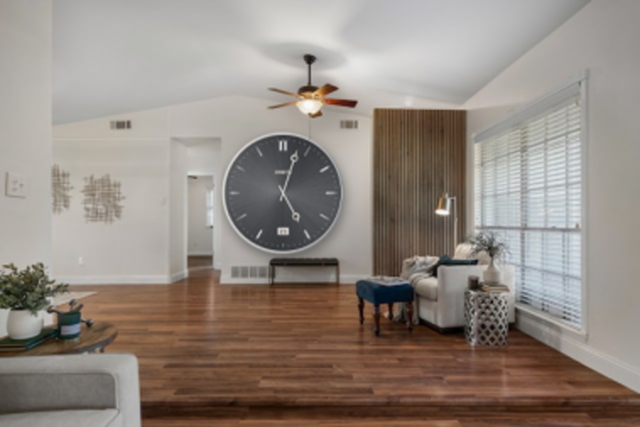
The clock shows 5.03
